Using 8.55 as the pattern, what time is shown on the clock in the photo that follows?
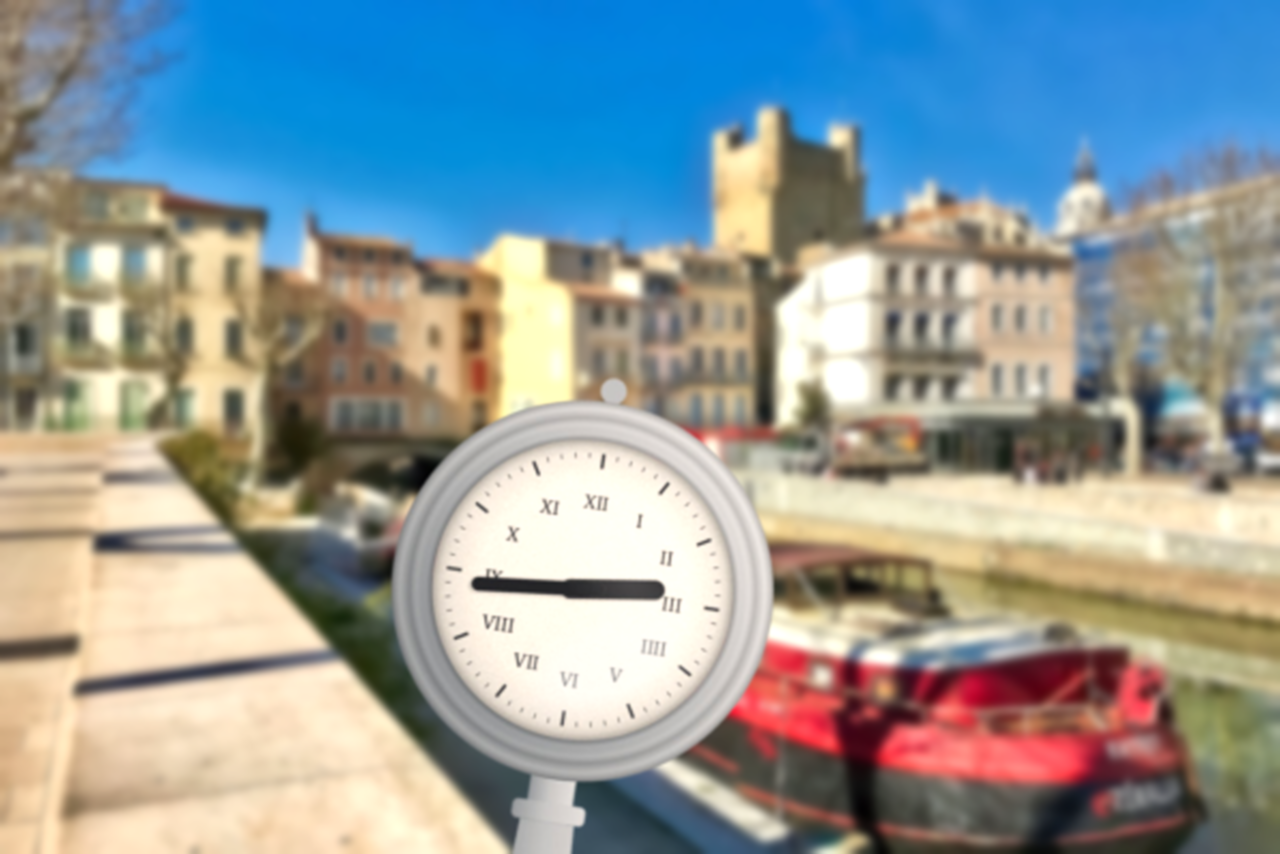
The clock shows 2.44
